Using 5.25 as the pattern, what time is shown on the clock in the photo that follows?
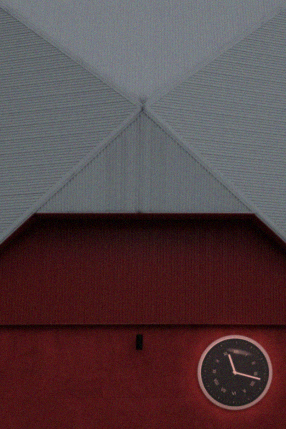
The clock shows 11.17
